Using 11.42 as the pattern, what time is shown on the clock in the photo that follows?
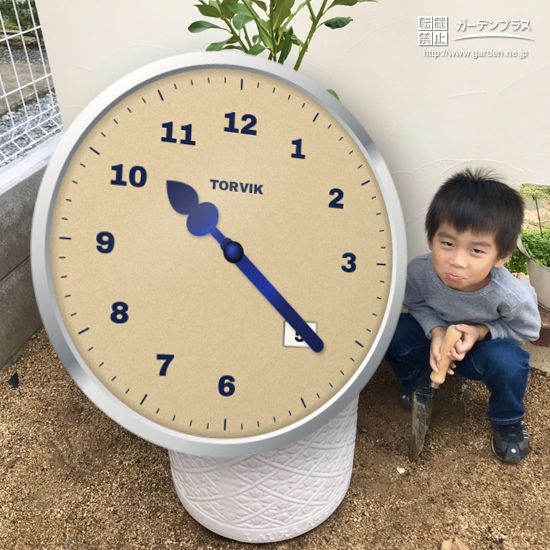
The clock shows 10.22
